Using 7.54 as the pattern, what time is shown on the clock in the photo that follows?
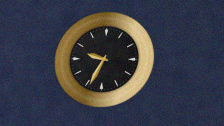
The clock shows 9.34
